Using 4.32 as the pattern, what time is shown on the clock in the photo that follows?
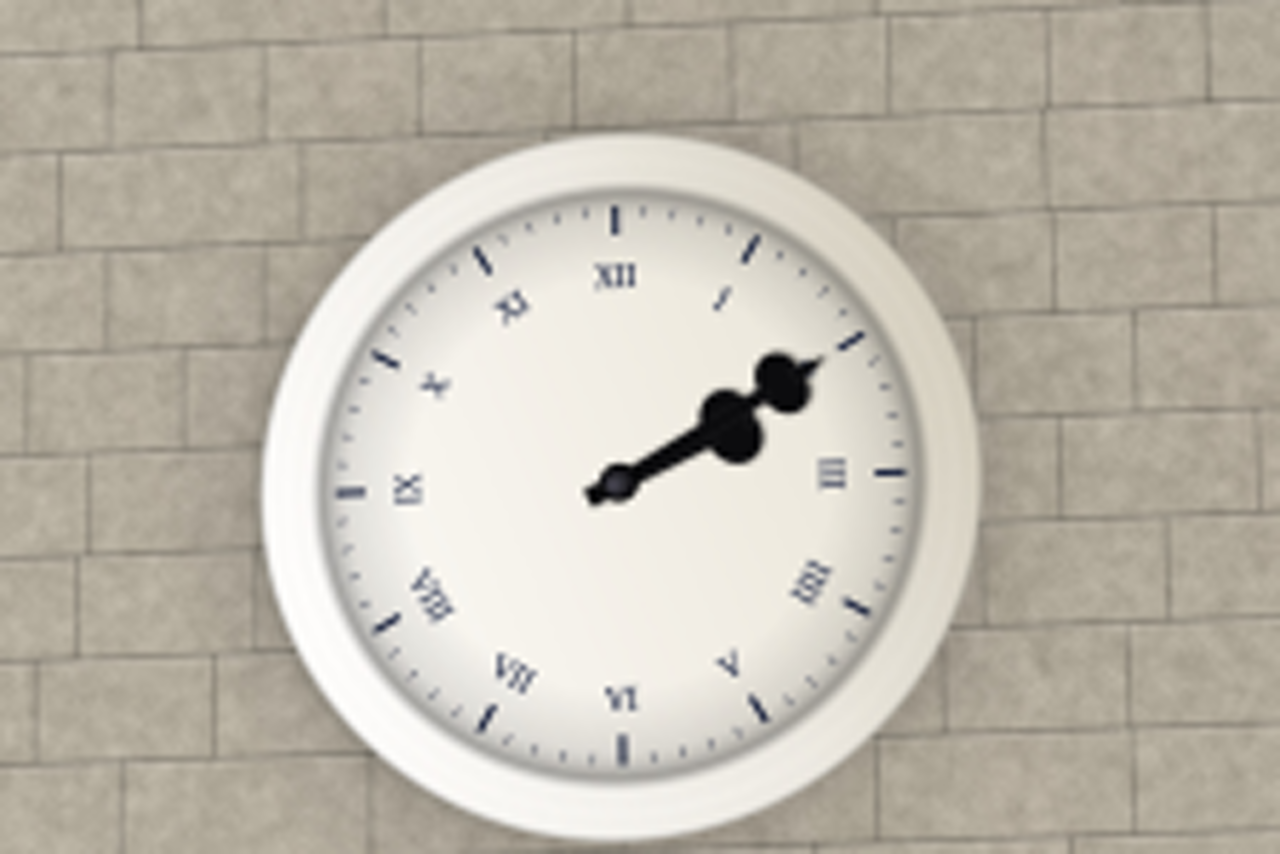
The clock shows 2.10
